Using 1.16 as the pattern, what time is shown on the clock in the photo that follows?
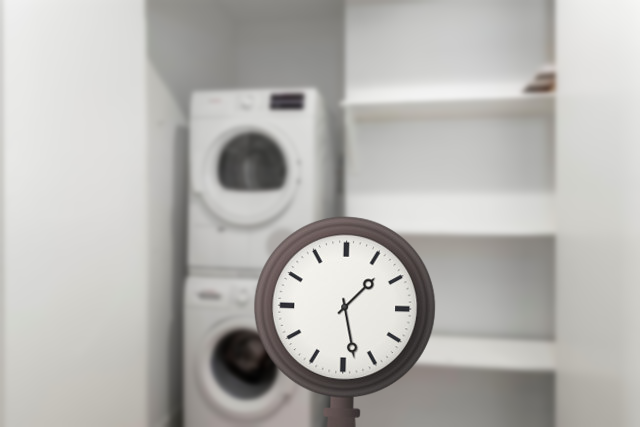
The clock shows 1.28
